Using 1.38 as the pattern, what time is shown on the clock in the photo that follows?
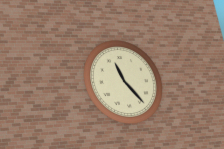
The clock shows 11.24
